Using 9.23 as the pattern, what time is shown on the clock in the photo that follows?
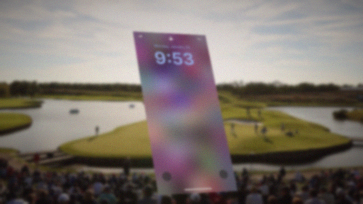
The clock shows 9.53
